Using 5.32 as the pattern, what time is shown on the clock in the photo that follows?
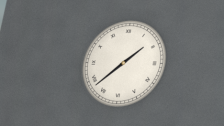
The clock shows 1.38
